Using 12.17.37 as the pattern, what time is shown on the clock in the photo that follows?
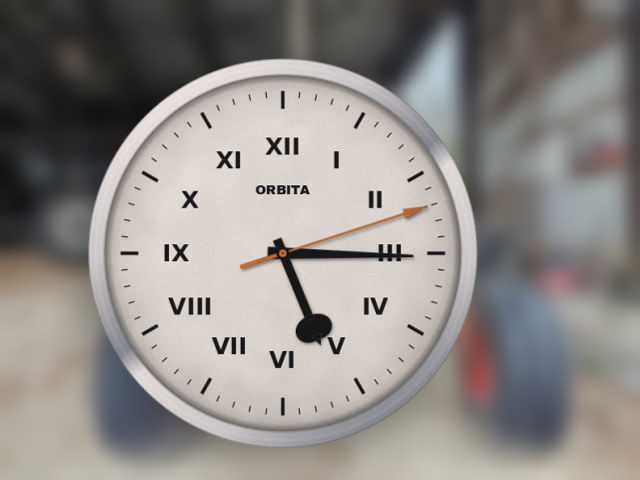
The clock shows 5.15.12
